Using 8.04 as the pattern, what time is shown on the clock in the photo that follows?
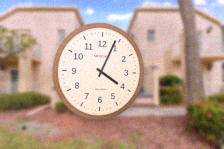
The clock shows 4.04
